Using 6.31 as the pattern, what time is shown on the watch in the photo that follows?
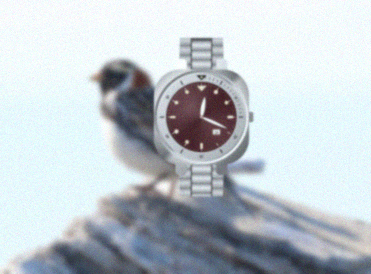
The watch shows 12.19
